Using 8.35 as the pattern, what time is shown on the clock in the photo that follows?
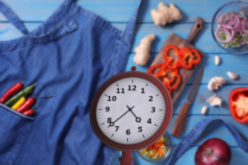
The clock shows 4.38
